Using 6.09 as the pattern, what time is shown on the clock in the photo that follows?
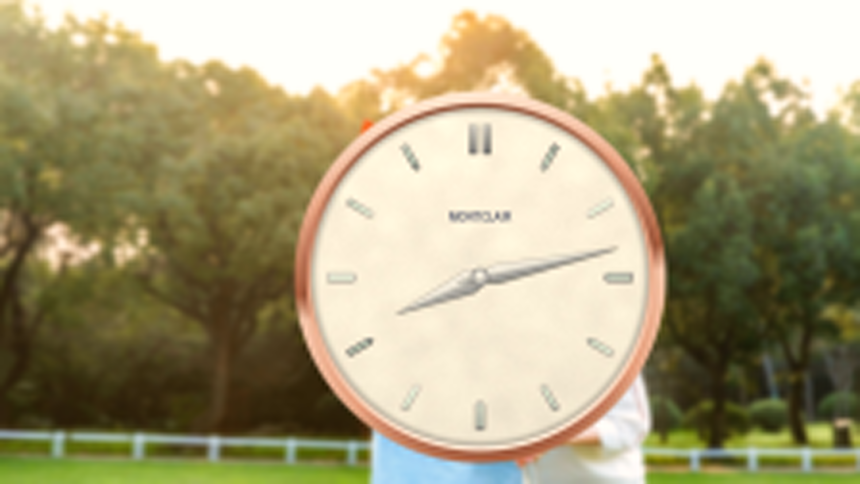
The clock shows 8.13
